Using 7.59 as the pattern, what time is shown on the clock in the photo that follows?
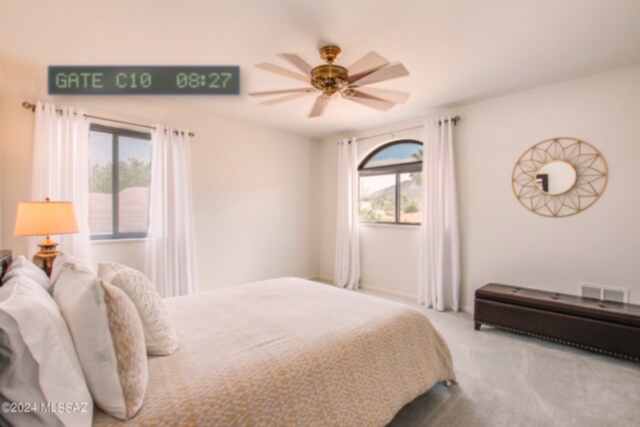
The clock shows 8.27
